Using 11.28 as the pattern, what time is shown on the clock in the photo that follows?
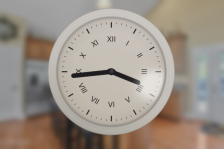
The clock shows 3.44
